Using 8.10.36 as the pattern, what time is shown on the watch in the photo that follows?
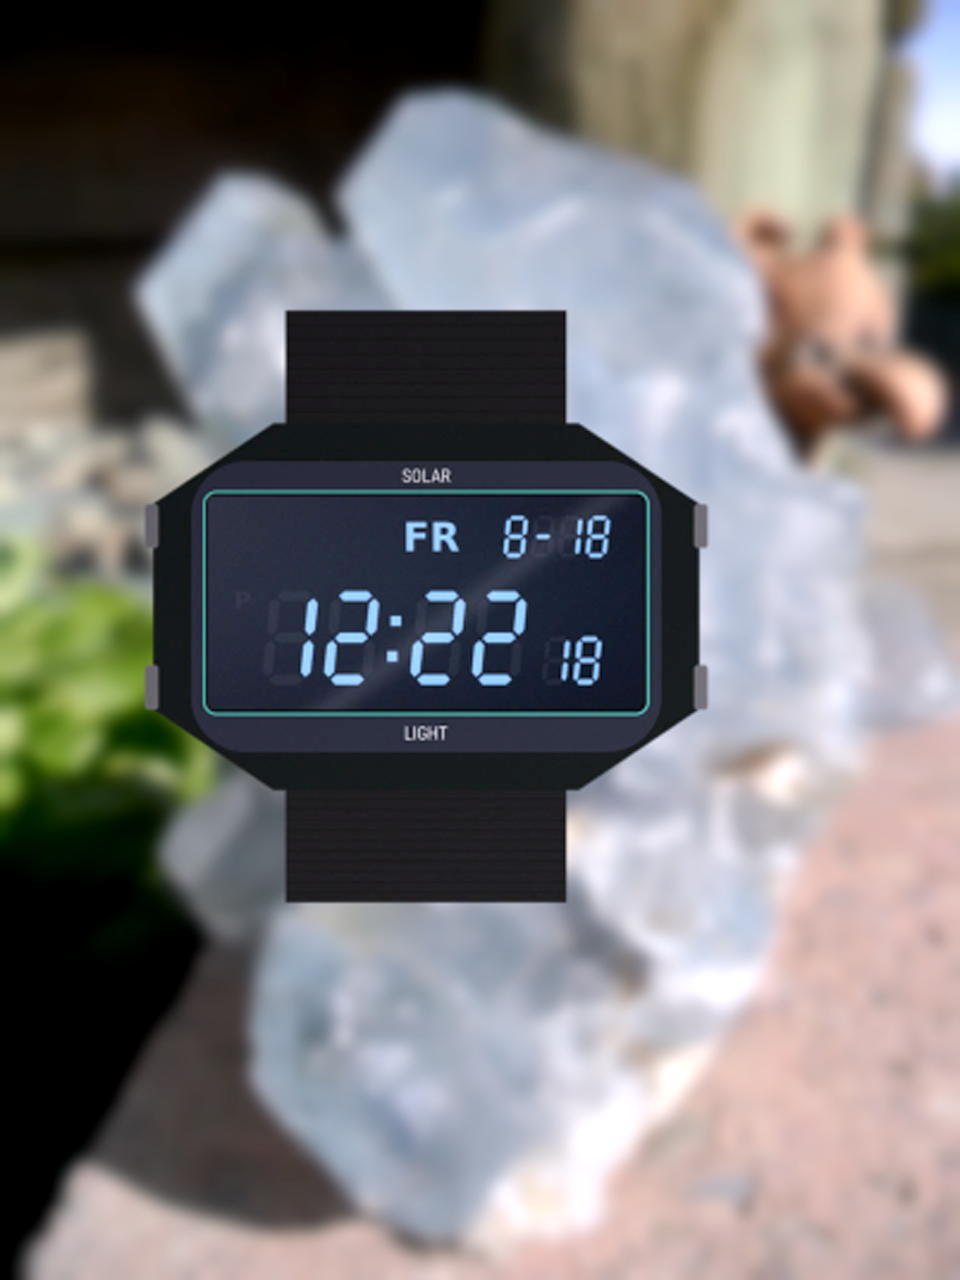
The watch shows 12.22.18
